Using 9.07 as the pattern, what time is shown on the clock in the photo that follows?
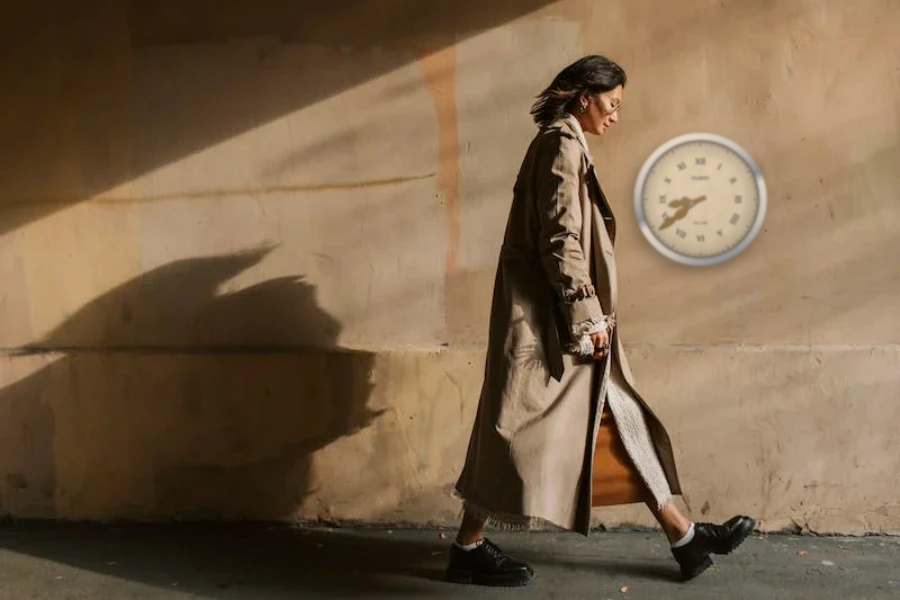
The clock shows 8.39
